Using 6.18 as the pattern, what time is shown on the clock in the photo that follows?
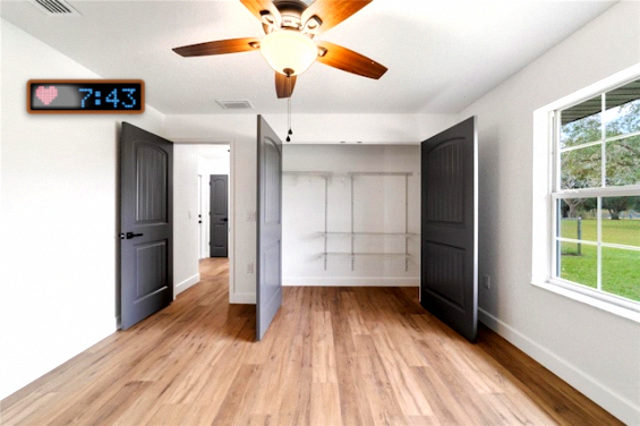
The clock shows 7.43
